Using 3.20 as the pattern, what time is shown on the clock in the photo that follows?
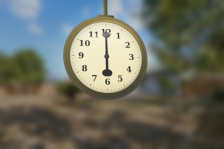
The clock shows 6.00
